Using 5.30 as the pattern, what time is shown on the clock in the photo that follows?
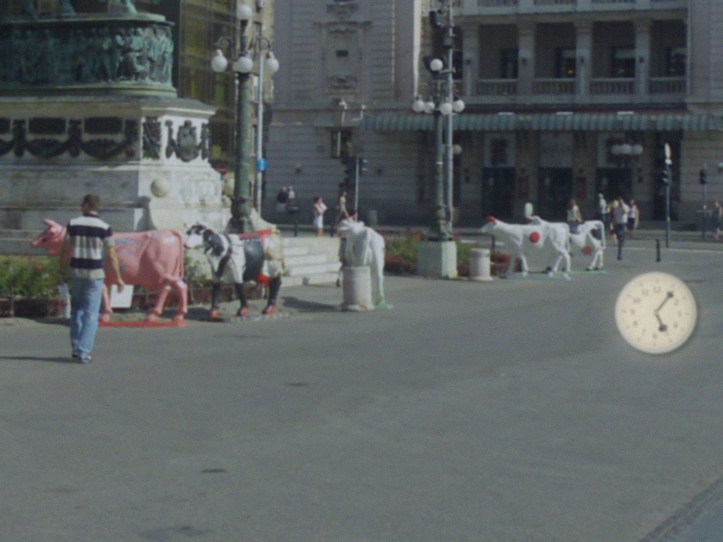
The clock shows 5.06
